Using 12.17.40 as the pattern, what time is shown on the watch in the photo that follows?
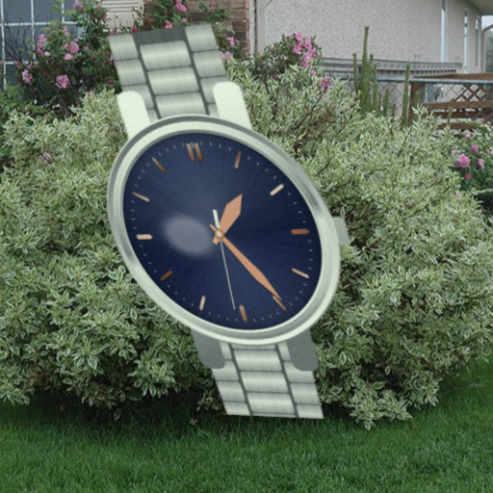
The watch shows 1.24.31
